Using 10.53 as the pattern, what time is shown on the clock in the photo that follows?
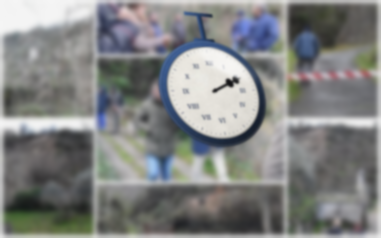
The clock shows 2.11
